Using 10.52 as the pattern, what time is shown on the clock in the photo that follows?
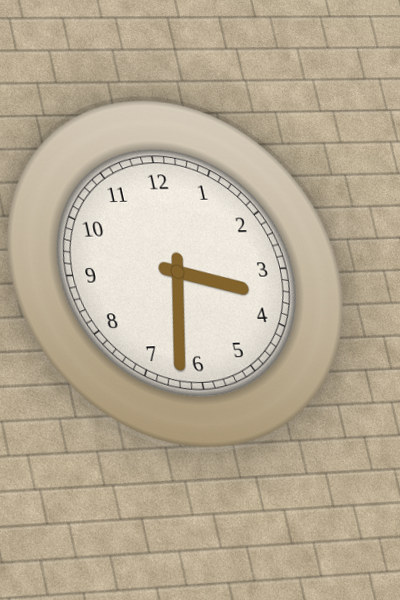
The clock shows 3.32
